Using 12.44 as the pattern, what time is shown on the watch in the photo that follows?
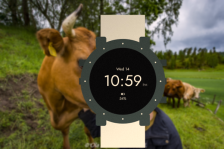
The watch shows 10.59
